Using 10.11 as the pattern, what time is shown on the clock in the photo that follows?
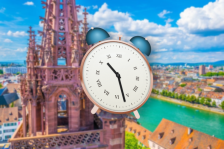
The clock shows 10.27
